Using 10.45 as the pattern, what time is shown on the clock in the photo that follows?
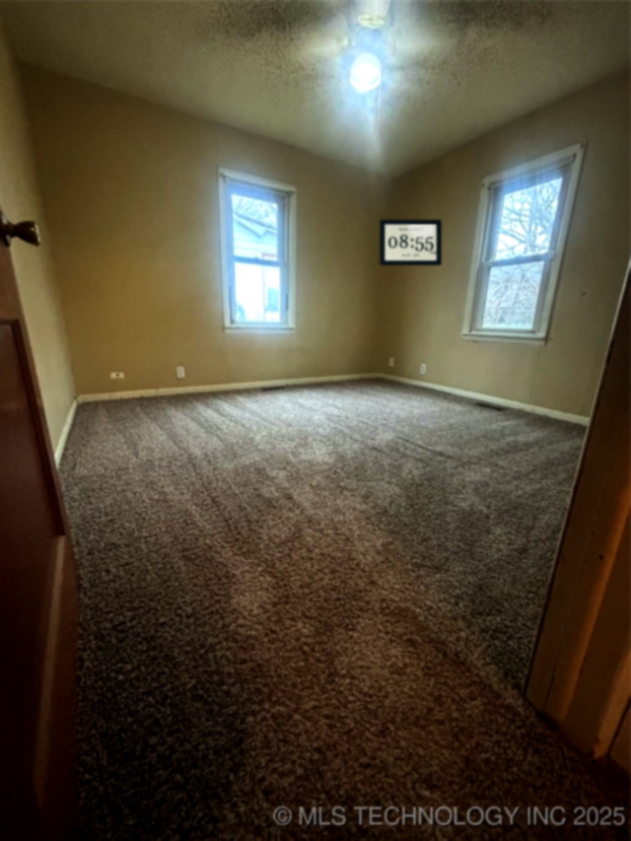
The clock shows 8.55
